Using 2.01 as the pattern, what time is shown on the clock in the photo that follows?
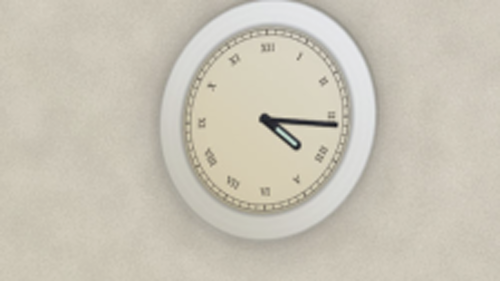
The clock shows 4.16
